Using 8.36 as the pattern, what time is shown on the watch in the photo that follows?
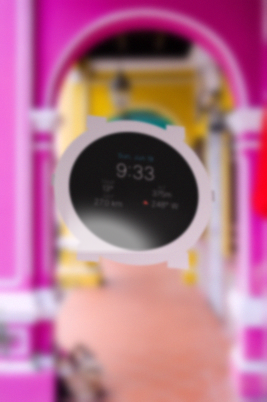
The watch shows 9.33
